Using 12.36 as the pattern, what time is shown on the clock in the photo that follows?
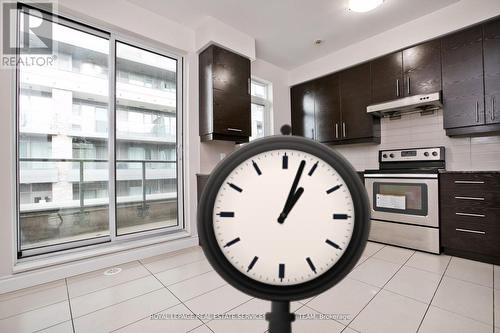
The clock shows 1.03
